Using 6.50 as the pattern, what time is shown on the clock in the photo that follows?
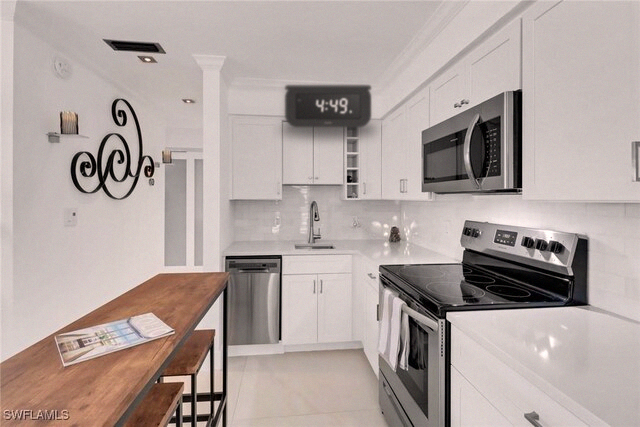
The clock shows 4.49
